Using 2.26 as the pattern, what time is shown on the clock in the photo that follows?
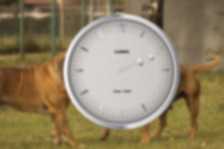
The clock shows 2.11
